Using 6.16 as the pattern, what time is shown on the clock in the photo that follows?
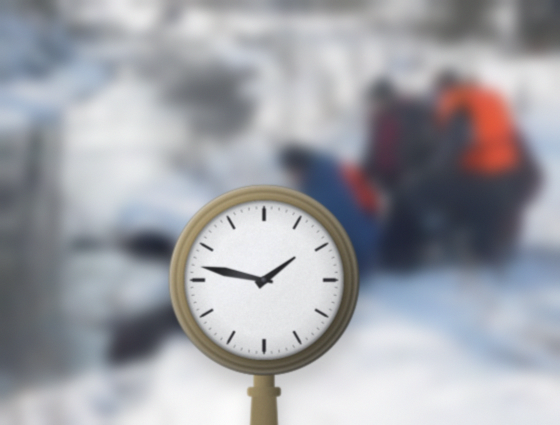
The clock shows 1.47
